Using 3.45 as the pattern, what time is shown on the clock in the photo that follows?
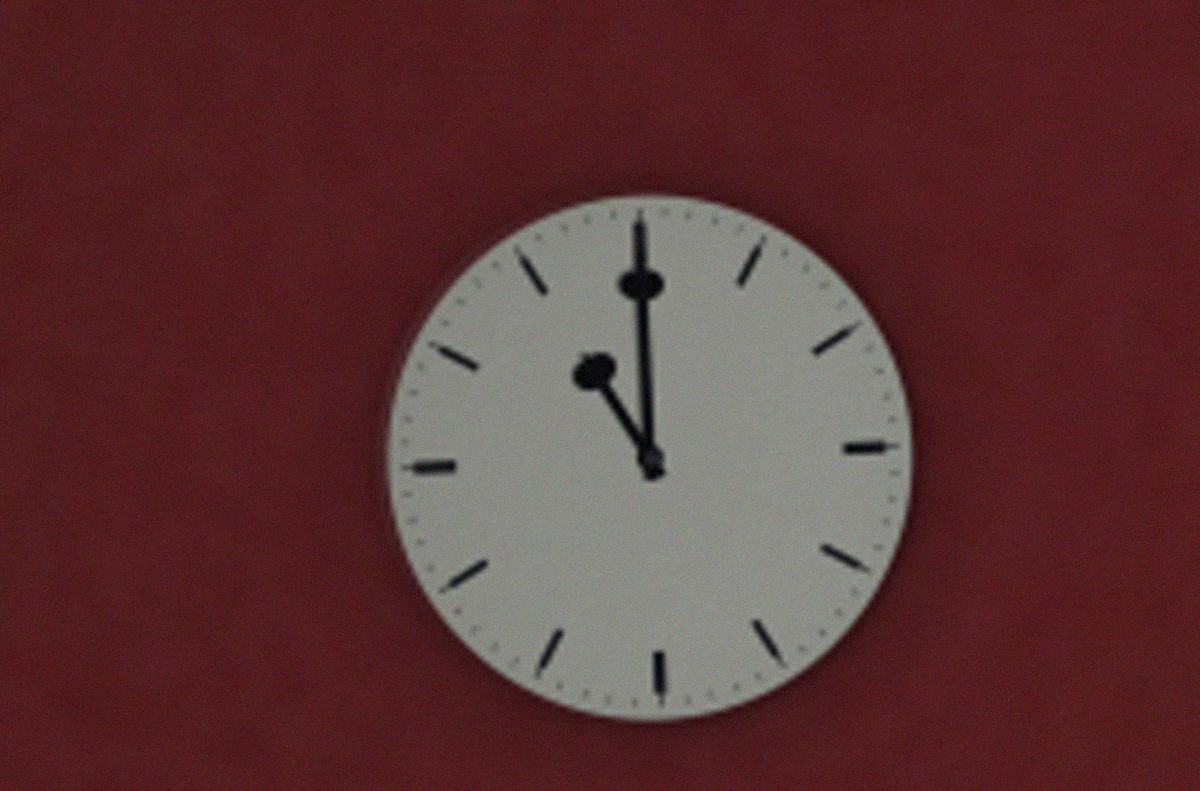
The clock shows 11.00
